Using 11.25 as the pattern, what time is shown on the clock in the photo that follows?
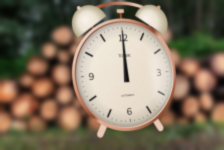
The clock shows 12.00
